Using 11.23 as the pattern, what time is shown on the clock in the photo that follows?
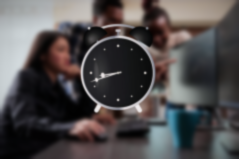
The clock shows 8.42
